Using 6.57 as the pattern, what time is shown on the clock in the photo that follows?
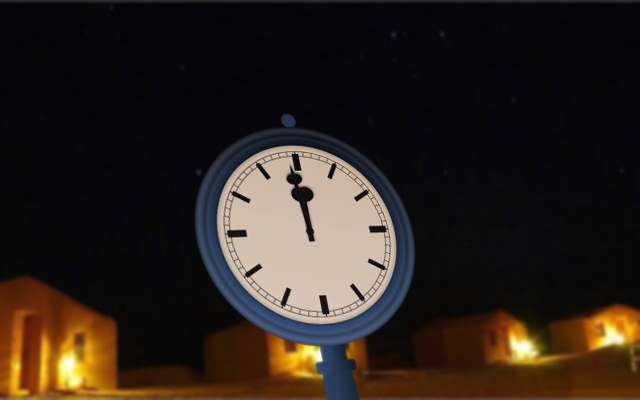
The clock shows 11.59
